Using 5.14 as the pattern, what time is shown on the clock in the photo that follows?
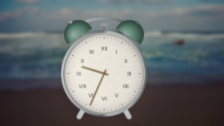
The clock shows 9.34
